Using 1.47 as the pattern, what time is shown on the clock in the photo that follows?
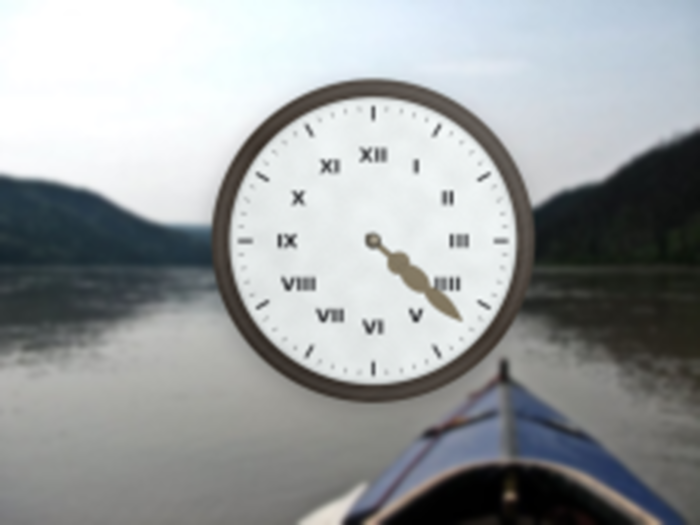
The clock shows 4.22
